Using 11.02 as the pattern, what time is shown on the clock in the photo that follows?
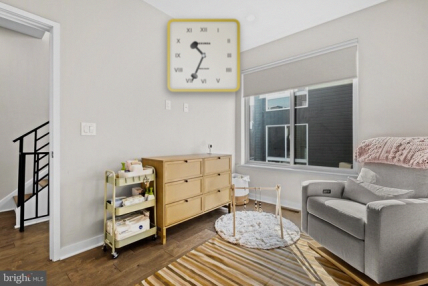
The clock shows 10.34
